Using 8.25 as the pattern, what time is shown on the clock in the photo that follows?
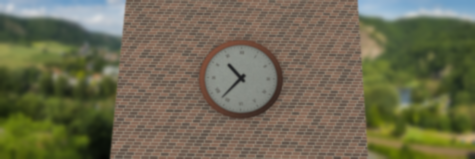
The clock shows 10.37
